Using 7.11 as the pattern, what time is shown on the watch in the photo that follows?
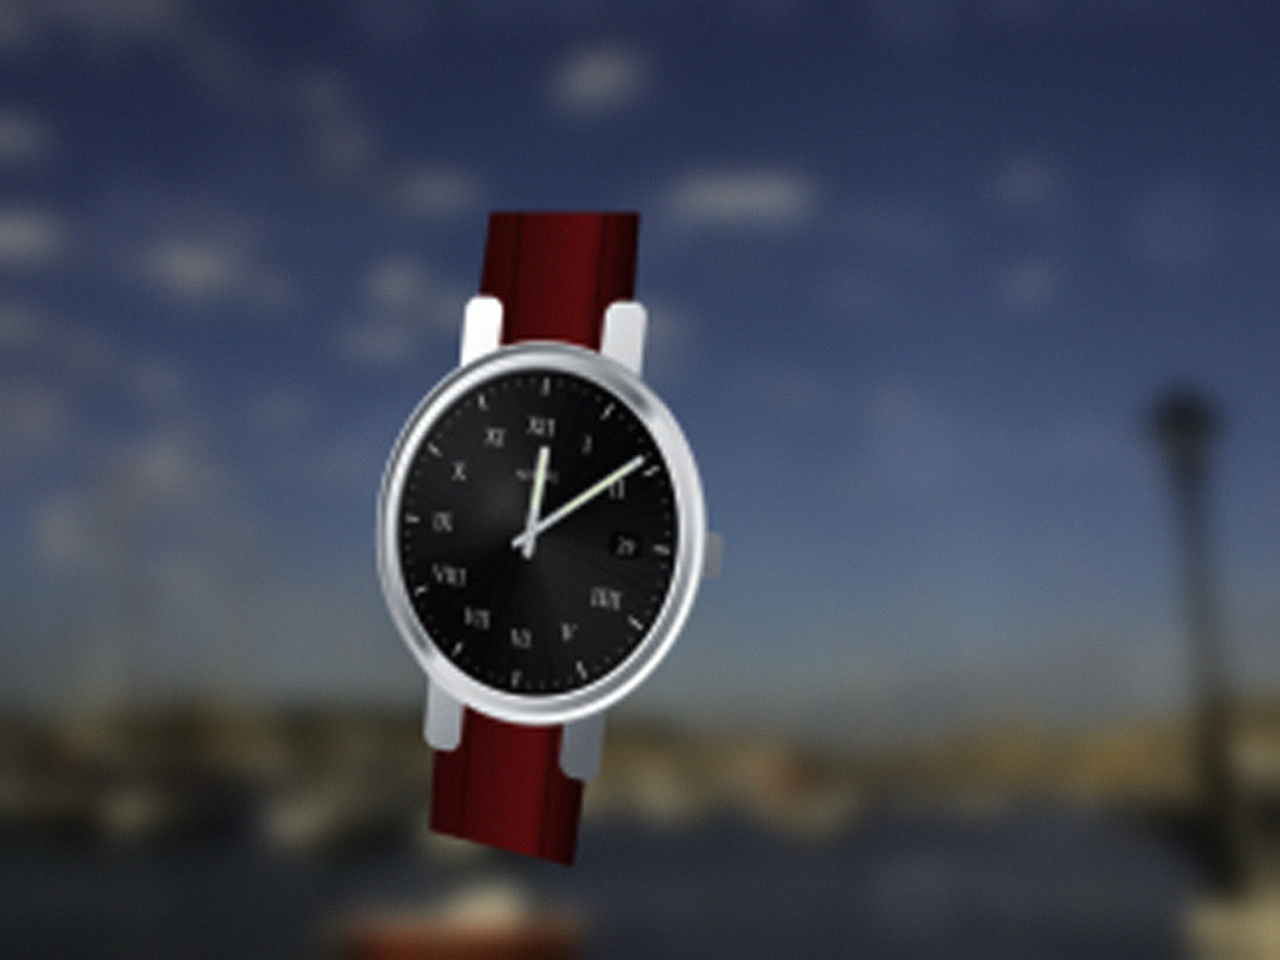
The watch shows 12.09
